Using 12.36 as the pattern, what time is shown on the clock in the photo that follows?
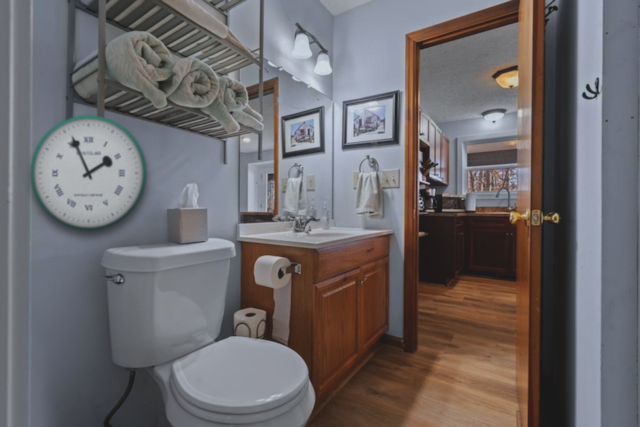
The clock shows 1.56
